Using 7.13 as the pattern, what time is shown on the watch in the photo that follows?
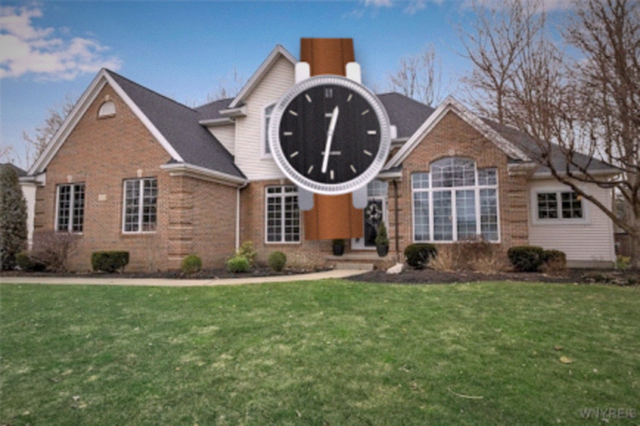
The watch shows 12.32
